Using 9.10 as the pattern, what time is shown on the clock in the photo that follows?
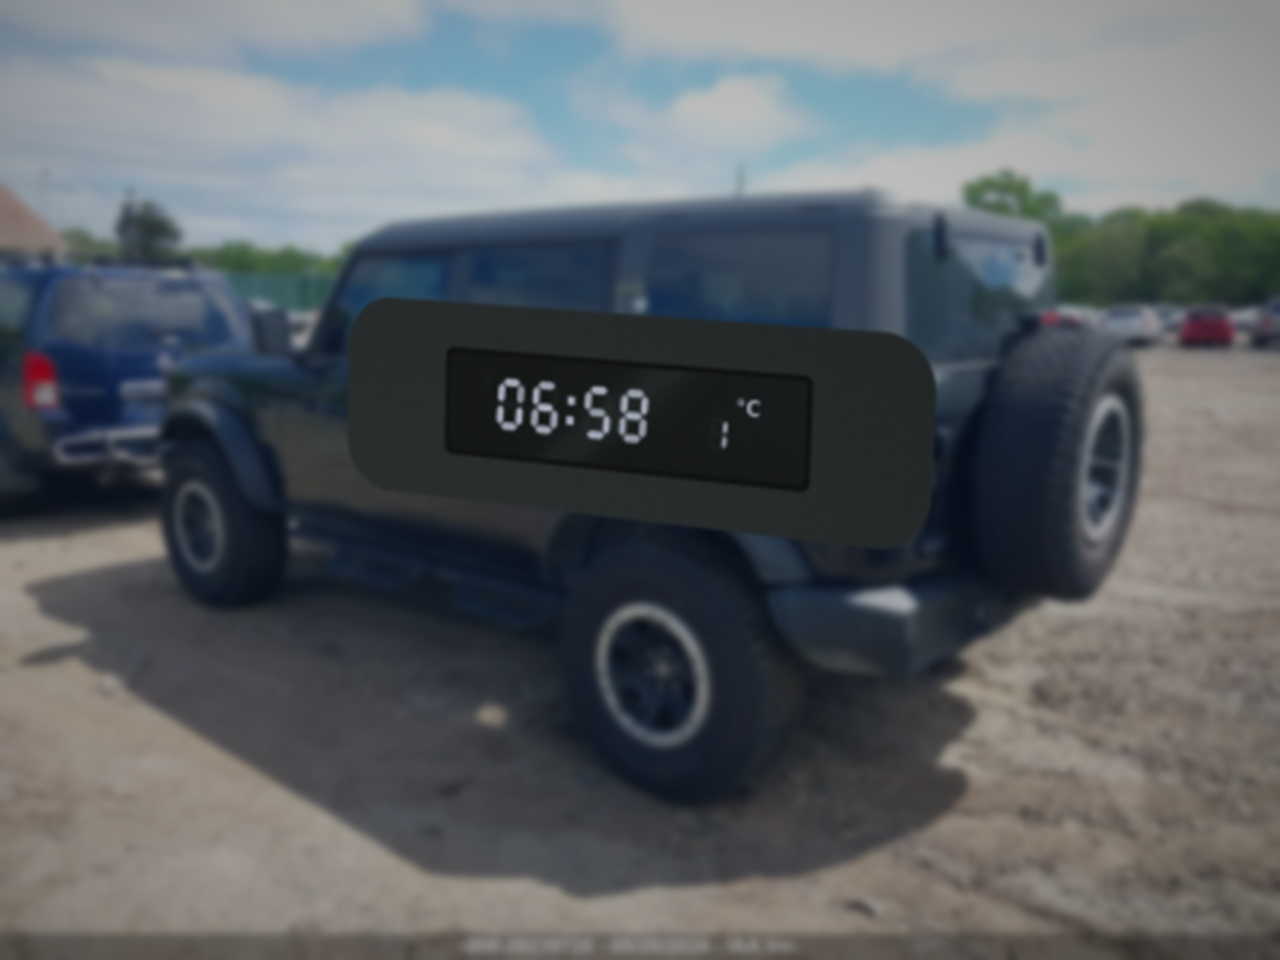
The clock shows 6.58
